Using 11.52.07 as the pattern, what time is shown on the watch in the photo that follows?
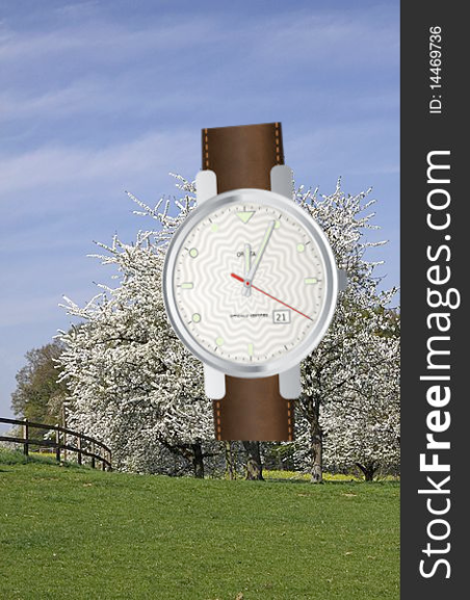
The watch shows 12.04.20
